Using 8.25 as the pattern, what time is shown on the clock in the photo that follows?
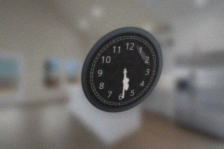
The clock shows 5.29
